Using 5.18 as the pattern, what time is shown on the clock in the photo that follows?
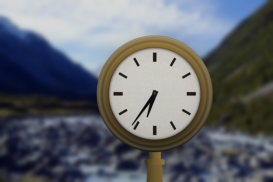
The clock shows 6.36
